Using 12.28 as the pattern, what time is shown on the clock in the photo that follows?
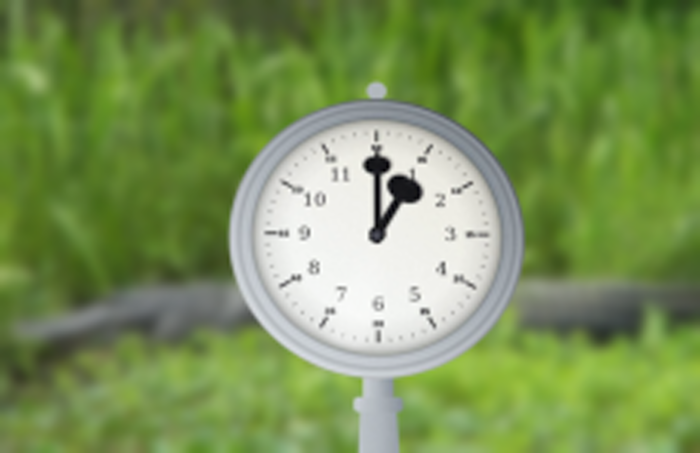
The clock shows 1.00
